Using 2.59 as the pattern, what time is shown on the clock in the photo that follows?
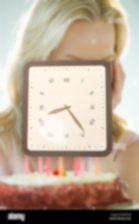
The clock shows 8.24
